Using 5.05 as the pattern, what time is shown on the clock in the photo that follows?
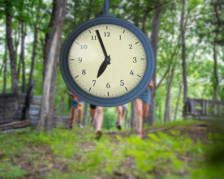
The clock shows 6.57
